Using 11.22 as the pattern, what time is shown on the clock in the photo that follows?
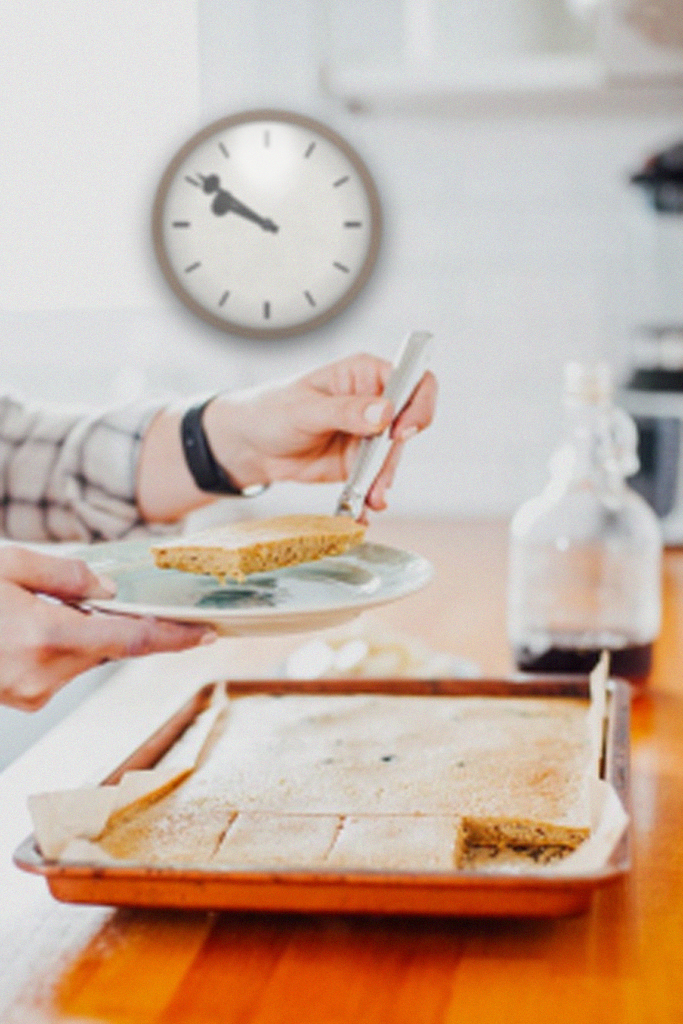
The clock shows 9.51
